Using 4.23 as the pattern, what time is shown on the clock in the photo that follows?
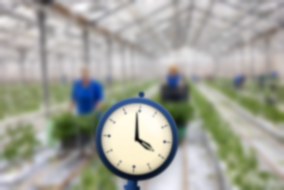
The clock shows 3.59
